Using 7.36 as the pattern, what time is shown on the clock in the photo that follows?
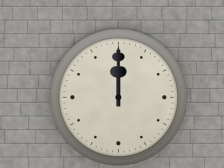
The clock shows 12.00
